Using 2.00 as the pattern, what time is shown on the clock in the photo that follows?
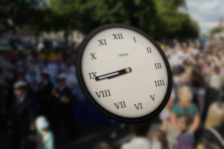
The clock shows 8.44
